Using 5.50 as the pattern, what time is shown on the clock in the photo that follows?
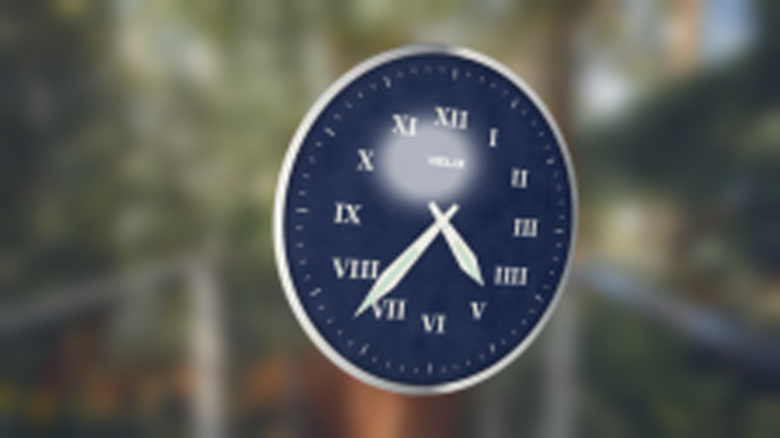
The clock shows 4.37
